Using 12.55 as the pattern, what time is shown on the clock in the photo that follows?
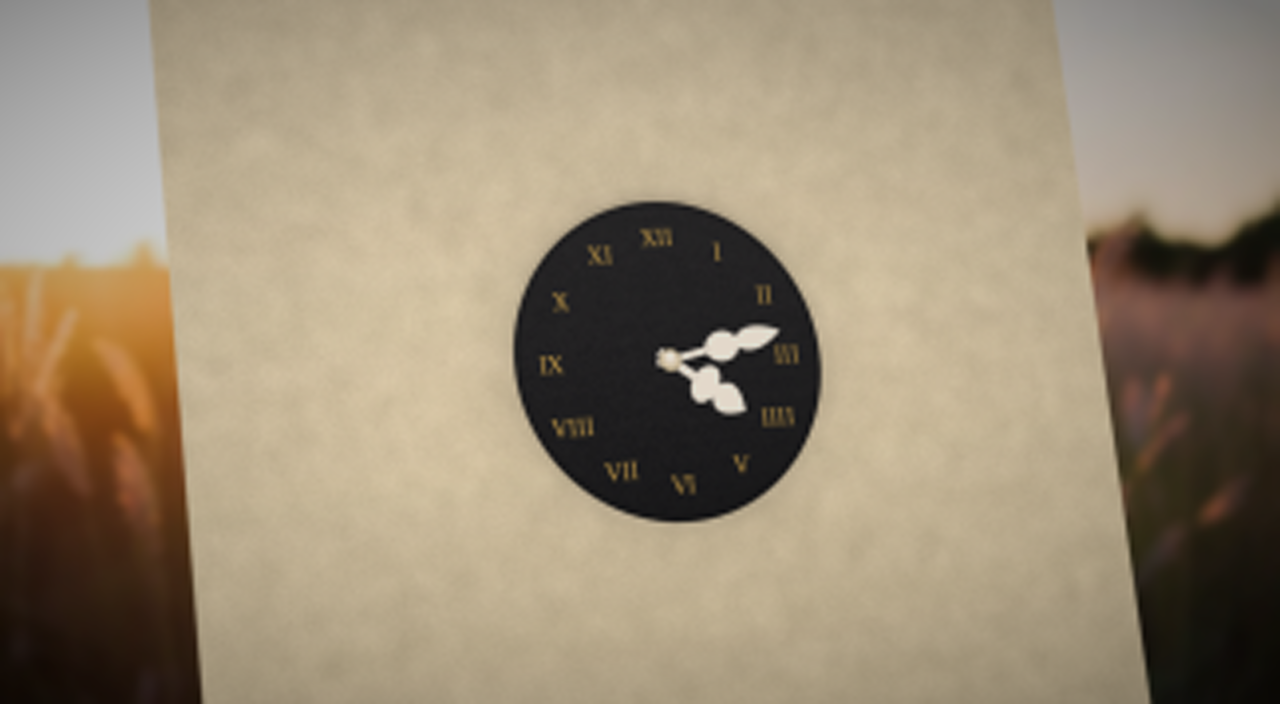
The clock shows 4.13
